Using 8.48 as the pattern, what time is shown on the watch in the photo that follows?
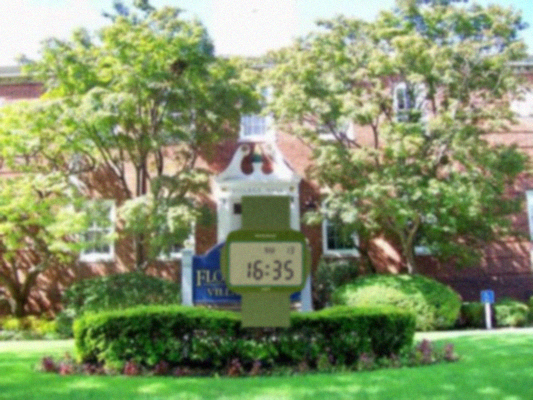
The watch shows 16.35
